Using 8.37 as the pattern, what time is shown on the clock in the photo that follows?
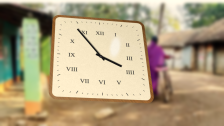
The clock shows 3.54
